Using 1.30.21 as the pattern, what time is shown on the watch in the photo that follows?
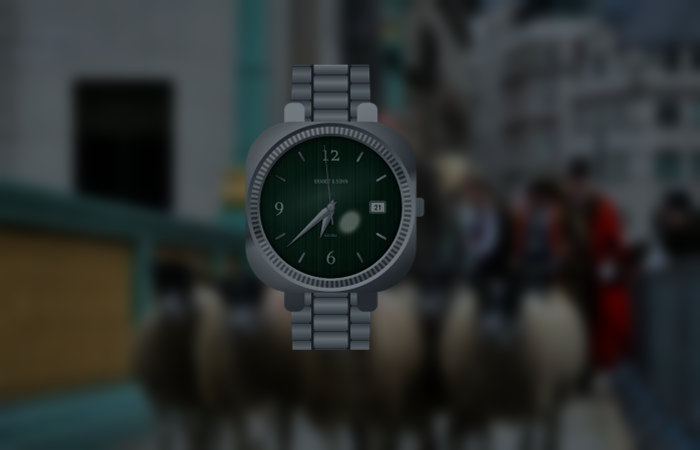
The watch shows 6.37.59
